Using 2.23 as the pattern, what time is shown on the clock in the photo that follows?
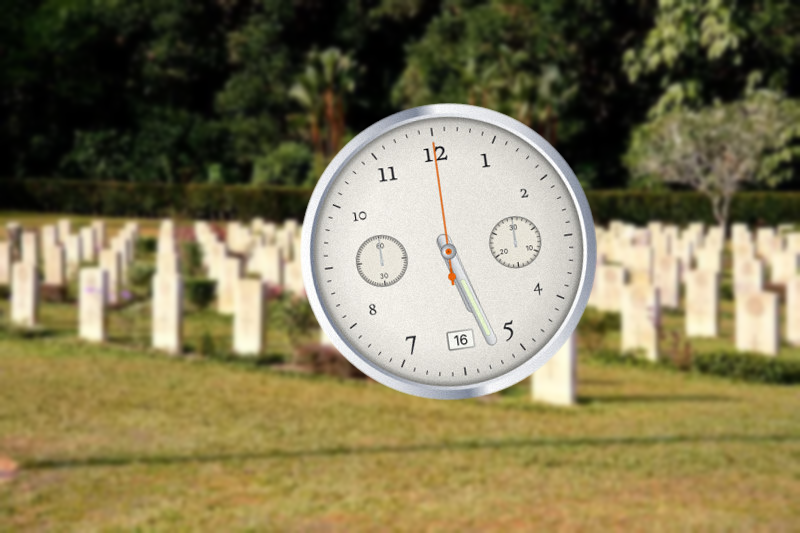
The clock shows 5.27
